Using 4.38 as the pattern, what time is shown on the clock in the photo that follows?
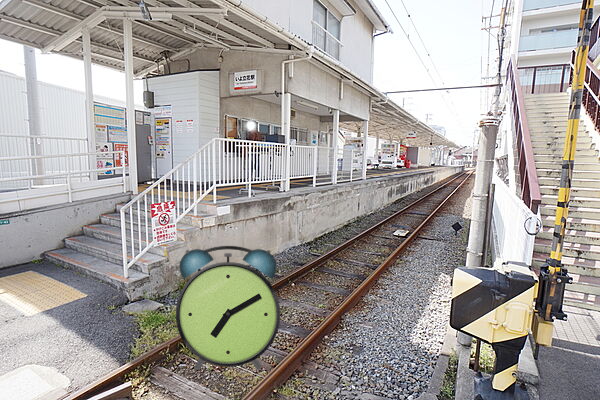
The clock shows 7.10
